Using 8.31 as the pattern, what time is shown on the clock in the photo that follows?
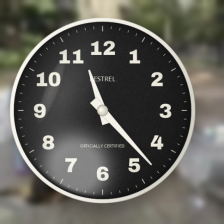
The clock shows 11.23
